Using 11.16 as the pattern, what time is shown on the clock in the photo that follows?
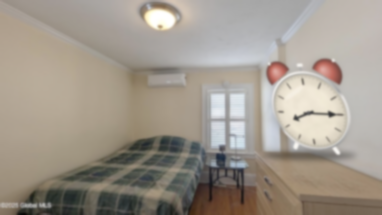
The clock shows 8.15
